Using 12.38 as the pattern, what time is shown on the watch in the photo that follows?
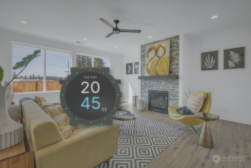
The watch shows 20.45
